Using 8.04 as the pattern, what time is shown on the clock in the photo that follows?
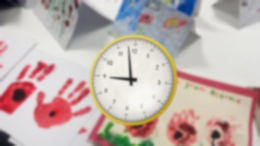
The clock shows 8.58
